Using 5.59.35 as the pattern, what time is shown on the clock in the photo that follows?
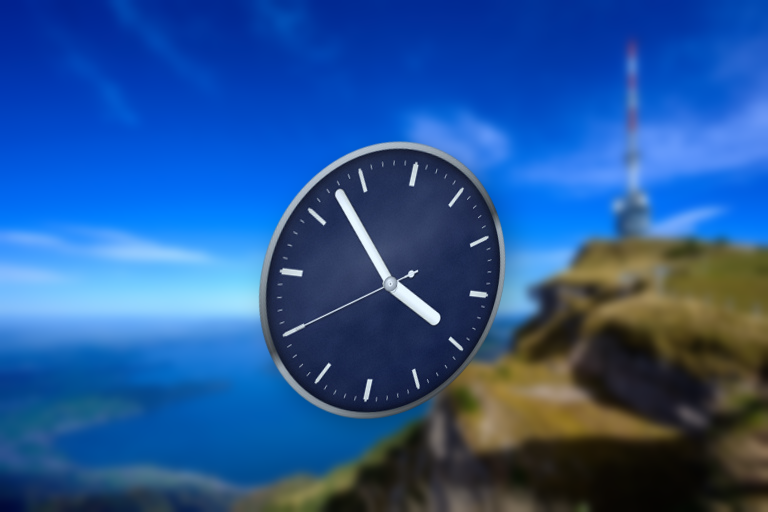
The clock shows 3.52.40
